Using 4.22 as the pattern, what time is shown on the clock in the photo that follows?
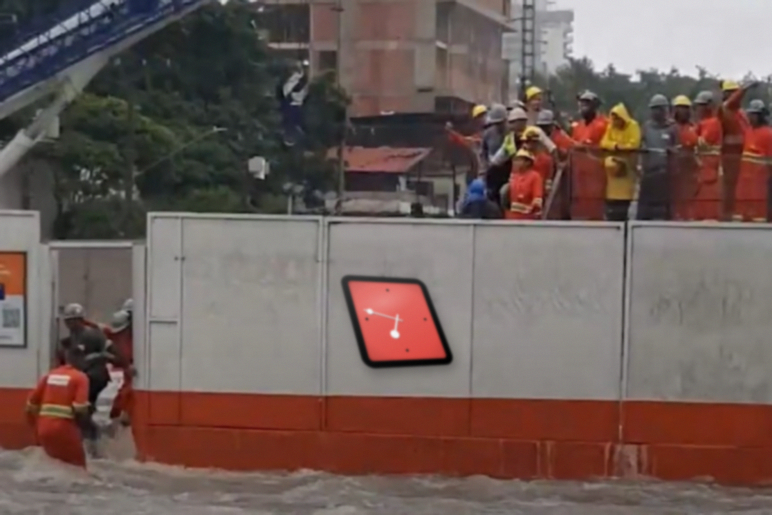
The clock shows 6.48
